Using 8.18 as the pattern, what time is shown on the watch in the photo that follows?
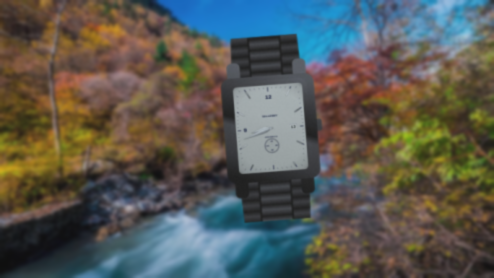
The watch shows 8.42
